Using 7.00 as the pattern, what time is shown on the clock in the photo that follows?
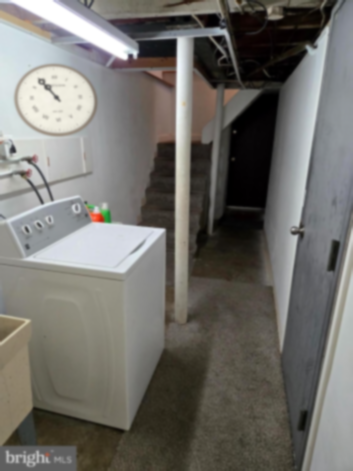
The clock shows 10.54
